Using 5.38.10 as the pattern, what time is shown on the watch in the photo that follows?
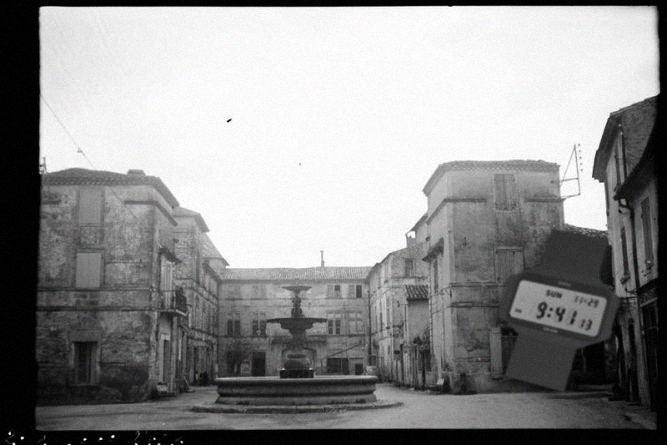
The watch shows 9.41.13
